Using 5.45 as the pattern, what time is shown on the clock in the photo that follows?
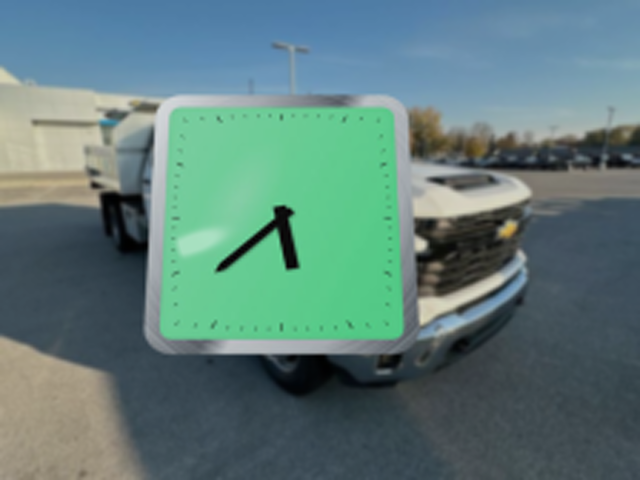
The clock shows 5.38
